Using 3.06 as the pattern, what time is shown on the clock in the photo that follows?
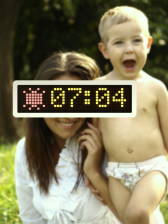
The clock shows 7.04
